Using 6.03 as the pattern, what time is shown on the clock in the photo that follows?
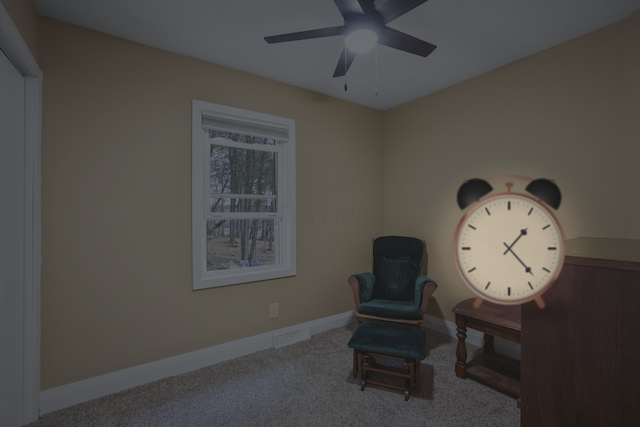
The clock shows 1.23
